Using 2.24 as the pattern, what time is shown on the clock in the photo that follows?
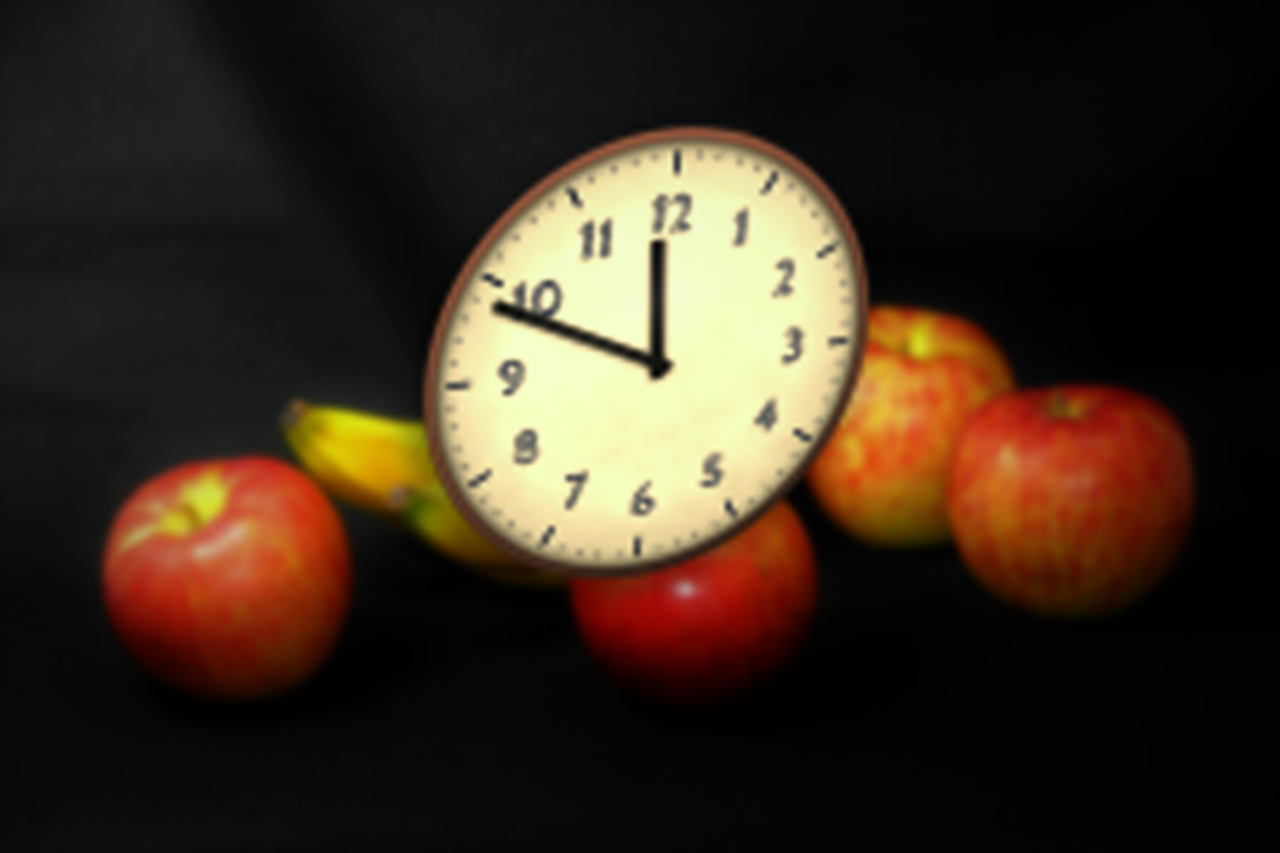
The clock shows 11.49
